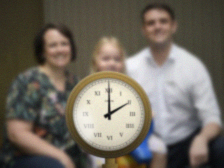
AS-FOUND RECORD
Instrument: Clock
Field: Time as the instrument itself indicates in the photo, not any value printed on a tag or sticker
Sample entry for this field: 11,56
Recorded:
2,00
